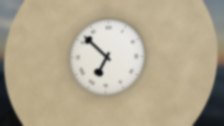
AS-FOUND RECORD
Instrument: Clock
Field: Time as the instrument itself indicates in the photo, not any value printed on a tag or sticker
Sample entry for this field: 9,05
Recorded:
6,52
